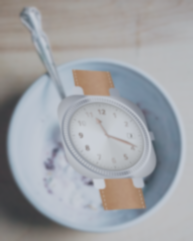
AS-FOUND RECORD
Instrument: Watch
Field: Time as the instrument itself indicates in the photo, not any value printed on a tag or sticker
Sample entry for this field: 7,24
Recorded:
11,19
